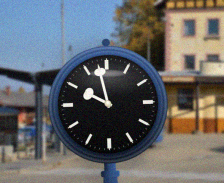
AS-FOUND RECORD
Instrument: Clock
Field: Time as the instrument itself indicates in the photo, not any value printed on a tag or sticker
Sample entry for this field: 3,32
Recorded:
9,58
